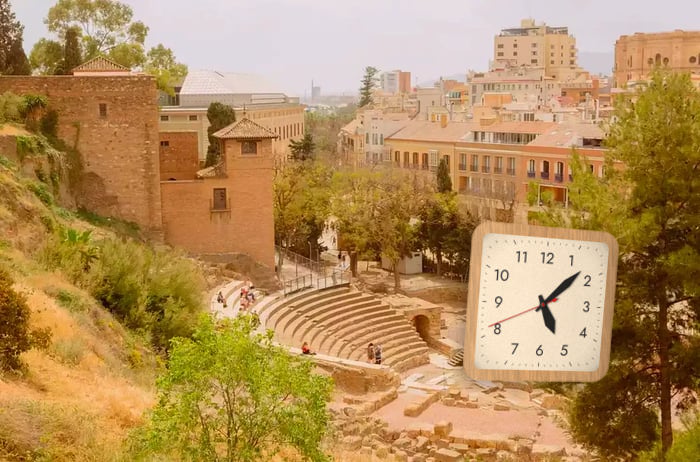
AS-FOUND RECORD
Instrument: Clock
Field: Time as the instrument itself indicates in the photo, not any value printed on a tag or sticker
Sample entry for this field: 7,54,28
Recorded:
5,07,41
